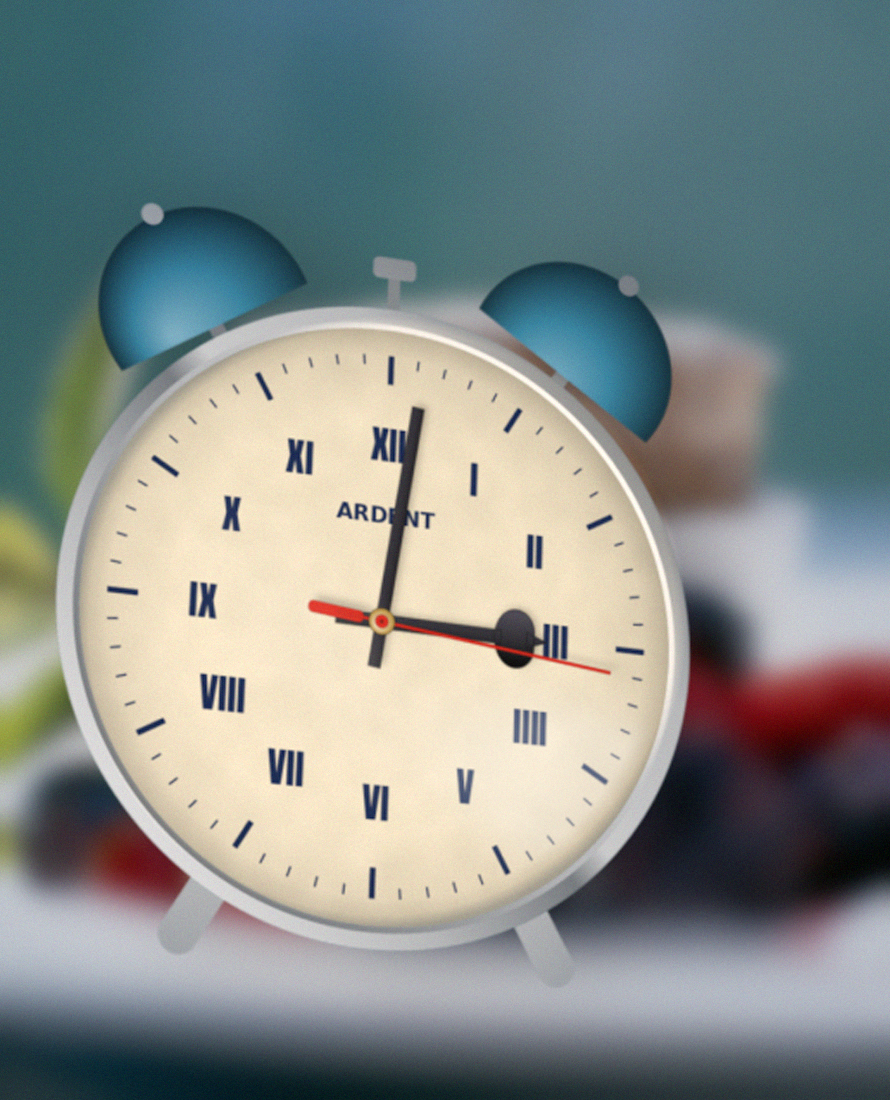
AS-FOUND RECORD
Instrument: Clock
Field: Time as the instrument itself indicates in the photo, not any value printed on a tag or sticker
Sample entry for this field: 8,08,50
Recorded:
3,01,16
